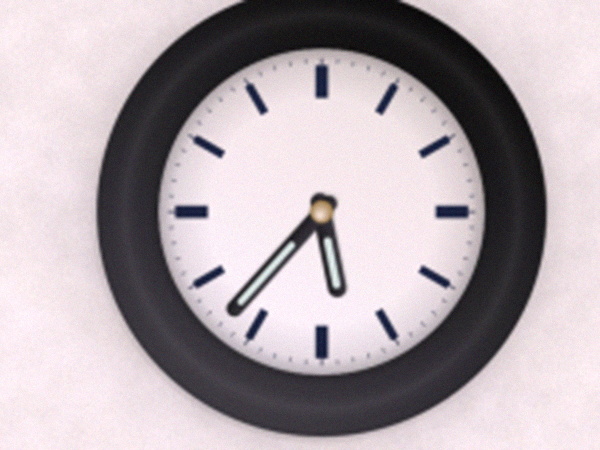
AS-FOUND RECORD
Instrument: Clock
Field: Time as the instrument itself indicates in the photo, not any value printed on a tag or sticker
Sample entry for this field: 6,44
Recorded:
5,37
